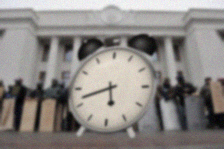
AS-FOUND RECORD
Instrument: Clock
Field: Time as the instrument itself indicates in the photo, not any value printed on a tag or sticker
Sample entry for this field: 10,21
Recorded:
5,42
